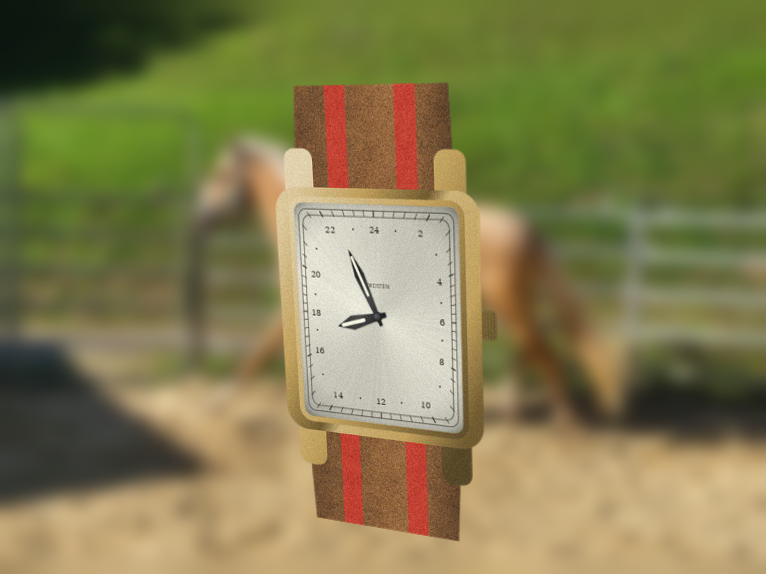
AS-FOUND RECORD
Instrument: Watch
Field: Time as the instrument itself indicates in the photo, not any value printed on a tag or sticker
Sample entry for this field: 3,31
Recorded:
16,56
